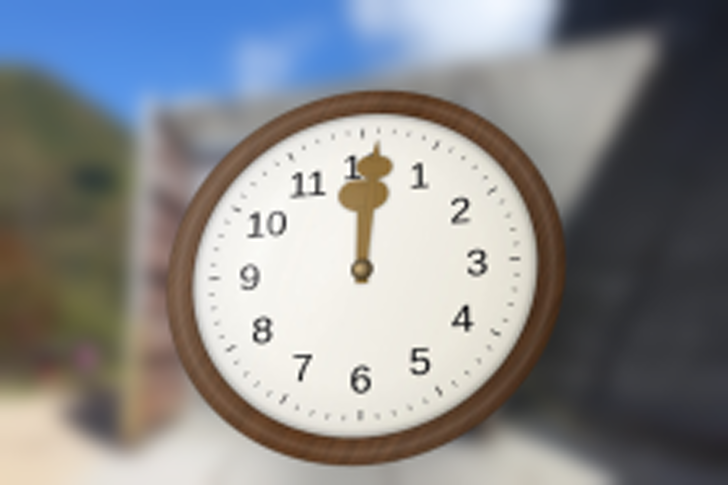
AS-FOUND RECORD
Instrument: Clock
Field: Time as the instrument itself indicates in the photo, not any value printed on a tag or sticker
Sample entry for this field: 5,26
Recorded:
12,01
